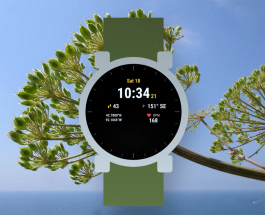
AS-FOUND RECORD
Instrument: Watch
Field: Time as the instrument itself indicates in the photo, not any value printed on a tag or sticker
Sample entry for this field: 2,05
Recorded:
10,34
